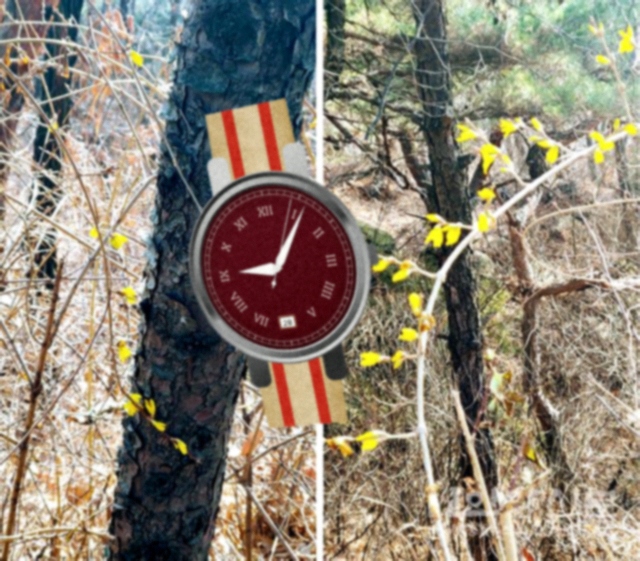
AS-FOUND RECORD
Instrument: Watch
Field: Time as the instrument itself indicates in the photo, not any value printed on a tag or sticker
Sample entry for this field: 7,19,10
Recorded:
9,06,04
